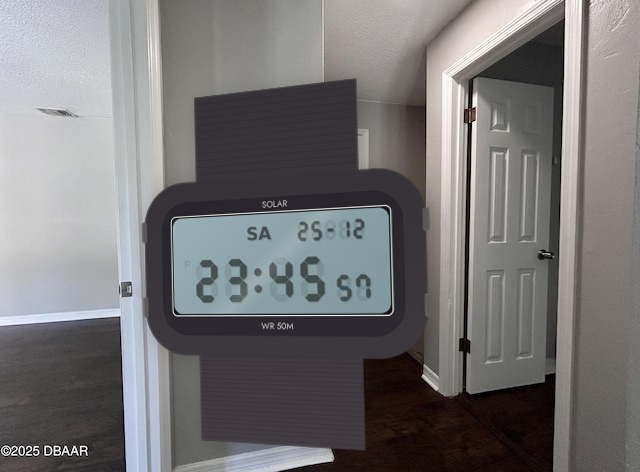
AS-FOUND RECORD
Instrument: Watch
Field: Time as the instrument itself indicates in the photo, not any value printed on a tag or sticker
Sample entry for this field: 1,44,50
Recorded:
23,45,57
